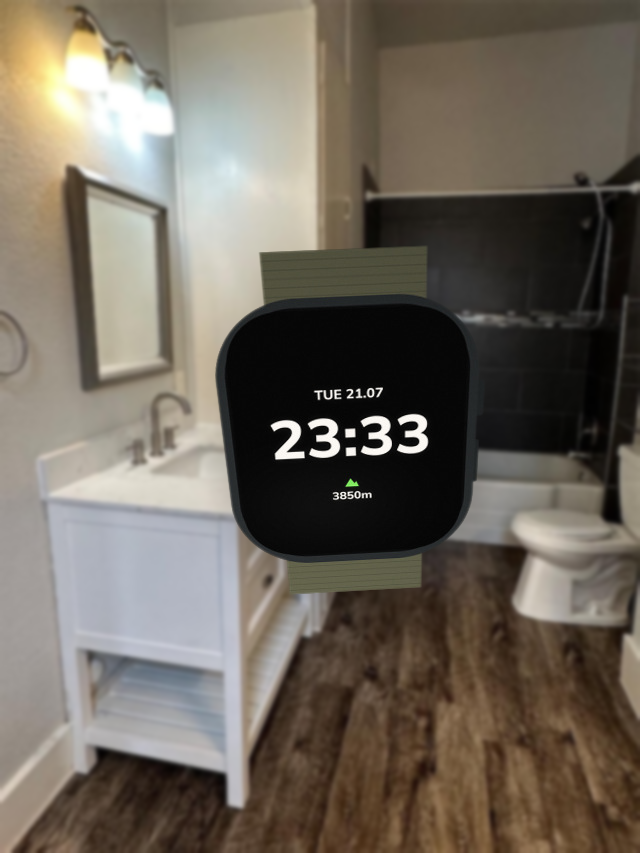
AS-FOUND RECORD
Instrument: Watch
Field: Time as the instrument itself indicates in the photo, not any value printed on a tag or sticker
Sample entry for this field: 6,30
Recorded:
23,33
